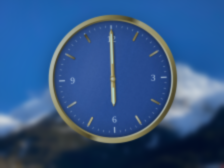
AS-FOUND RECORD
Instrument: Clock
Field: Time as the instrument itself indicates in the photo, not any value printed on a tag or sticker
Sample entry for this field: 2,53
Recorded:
6,00
